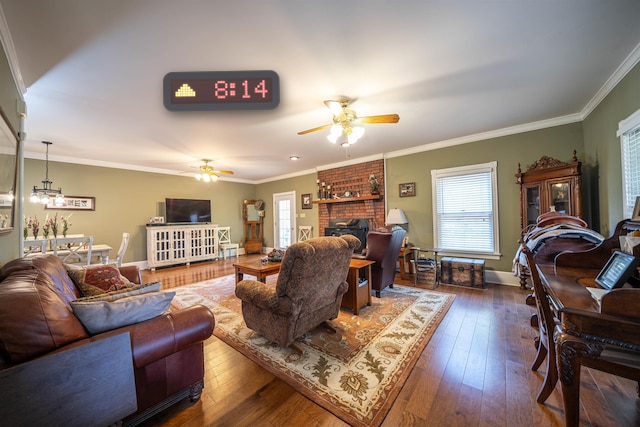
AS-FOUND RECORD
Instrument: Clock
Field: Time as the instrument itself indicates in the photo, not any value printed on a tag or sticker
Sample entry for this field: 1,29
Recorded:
8,14
